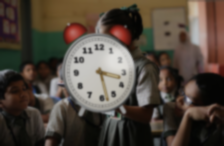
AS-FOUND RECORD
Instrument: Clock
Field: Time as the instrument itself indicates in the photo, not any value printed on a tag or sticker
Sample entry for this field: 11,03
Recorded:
3,28
